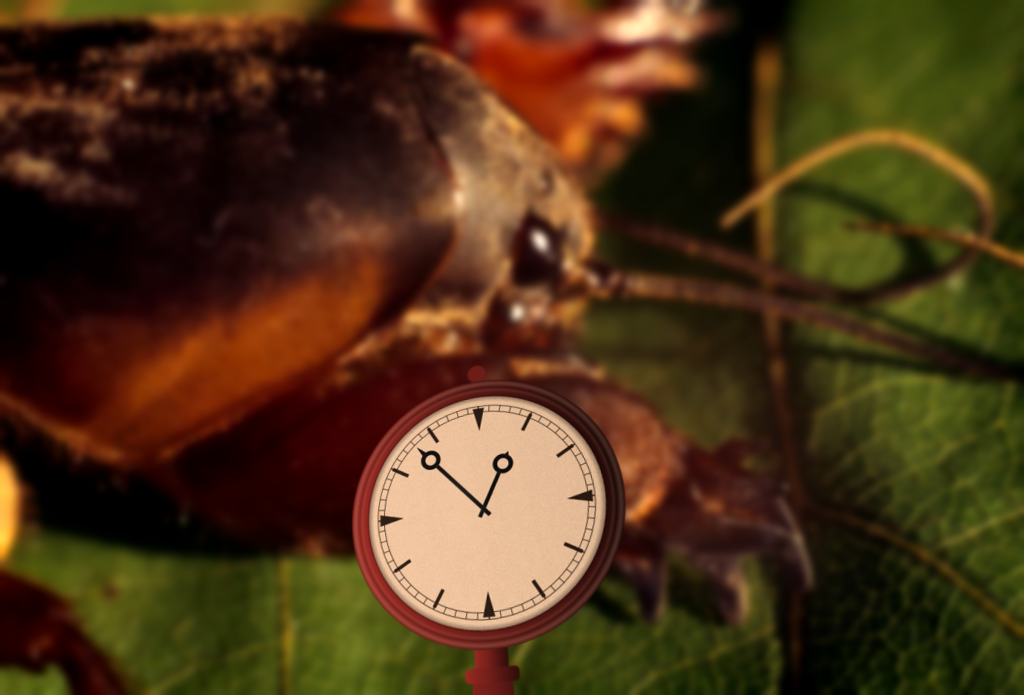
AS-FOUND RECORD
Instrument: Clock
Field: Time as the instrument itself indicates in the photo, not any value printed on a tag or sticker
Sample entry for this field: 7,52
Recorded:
12,53
